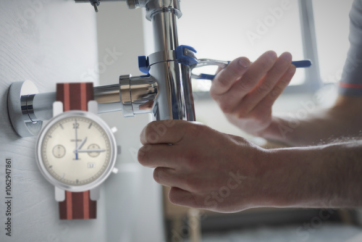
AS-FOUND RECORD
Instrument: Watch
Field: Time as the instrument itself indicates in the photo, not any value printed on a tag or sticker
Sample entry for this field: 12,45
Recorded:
1,15
